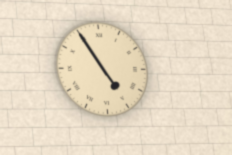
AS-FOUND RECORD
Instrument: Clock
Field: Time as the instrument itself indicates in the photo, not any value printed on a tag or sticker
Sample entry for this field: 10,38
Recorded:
4,55
